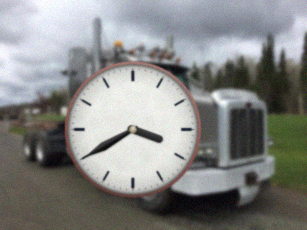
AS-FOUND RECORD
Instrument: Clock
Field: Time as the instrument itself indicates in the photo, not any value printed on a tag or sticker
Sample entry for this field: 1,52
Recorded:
3,40
